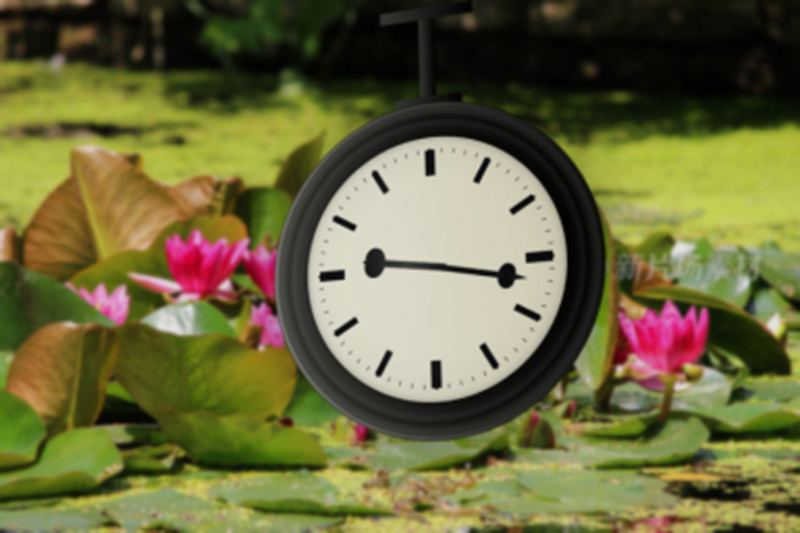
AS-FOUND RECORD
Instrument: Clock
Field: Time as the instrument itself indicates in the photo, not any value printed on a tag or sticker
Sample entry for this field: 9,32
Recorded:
9,17
